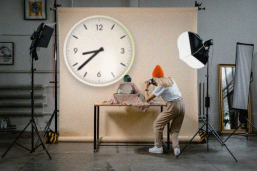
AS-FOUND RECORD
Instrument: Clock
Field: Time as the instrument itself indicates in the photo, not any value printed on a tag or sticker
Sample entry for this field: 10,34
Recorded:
8,38
